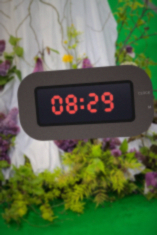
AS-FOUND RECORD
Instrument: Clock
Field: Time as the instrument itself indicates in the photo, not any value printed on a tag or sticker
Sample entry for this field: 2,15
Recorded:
8,29
